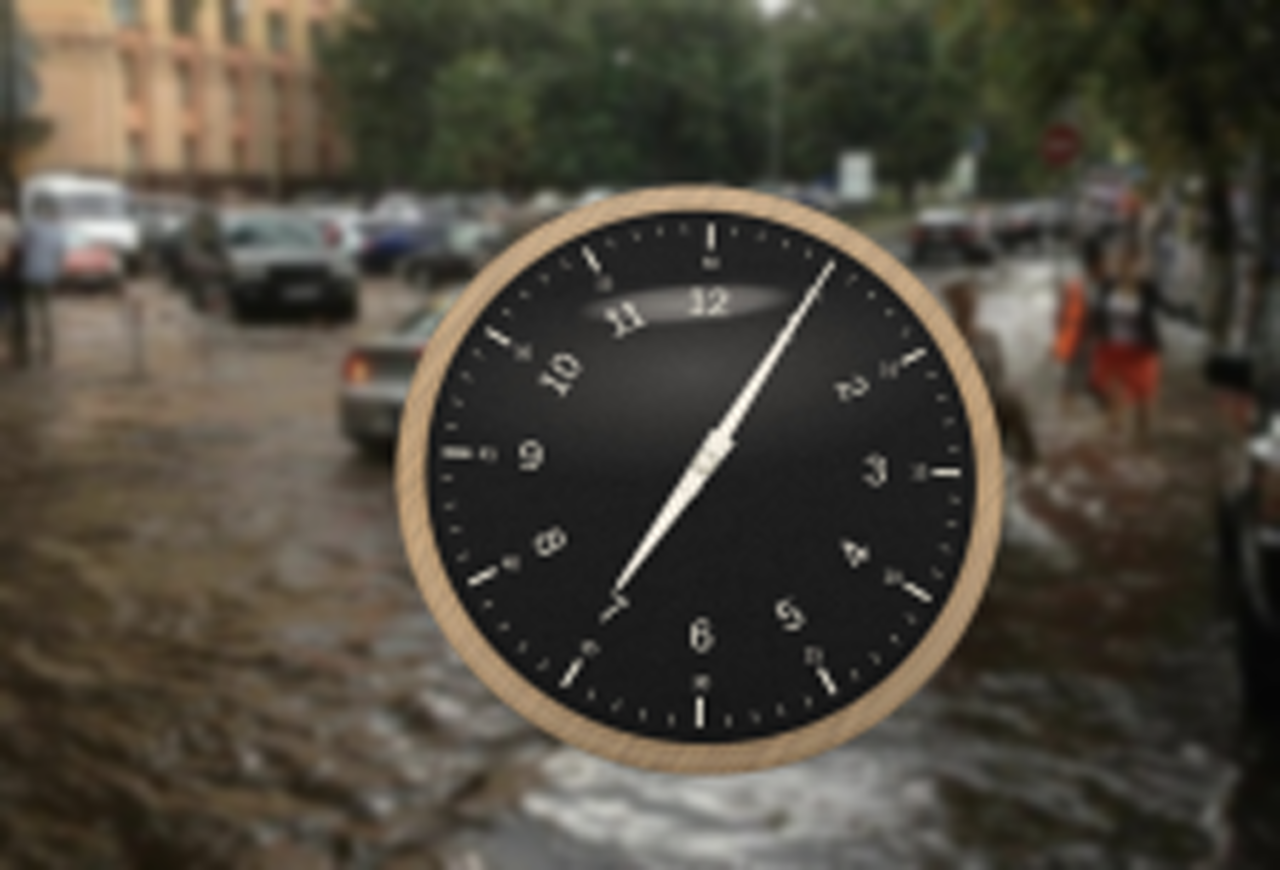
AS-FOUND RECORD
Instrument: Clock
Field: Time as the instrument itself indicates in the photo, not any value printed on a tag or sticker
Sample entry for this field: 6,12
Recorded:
7,05
